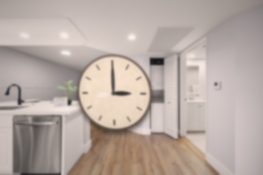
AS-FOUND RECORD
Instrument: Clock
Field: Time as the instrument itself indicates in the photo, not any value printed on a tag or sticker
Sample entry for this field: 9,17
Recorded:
3,00
